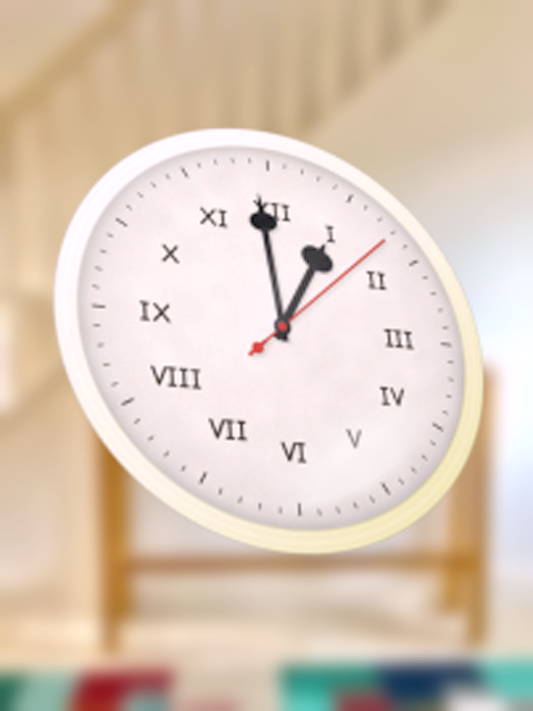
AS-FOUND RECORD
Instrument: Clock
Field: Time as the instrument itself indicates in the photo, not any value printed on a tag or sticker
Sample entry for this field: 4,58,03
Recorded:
12,59,08
